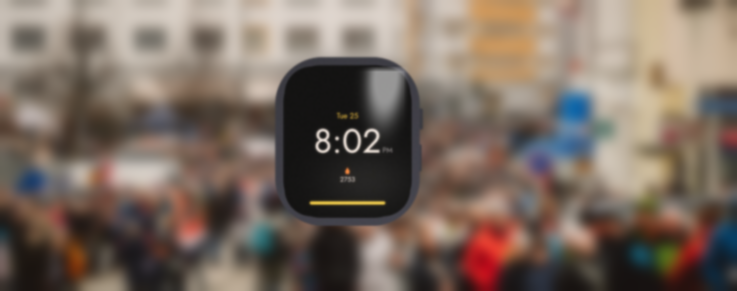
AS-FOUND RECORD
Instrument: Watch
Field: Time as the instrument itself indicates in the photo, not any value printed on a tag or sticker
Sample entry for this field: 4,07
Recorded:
8,02
